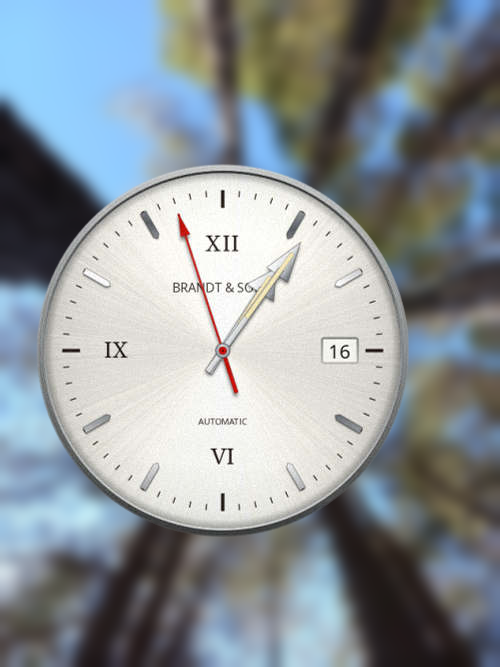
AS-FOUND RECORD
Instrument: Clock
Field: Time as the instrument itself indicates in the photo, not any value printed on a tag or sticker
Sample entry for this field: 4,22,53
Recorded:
1,05,57
